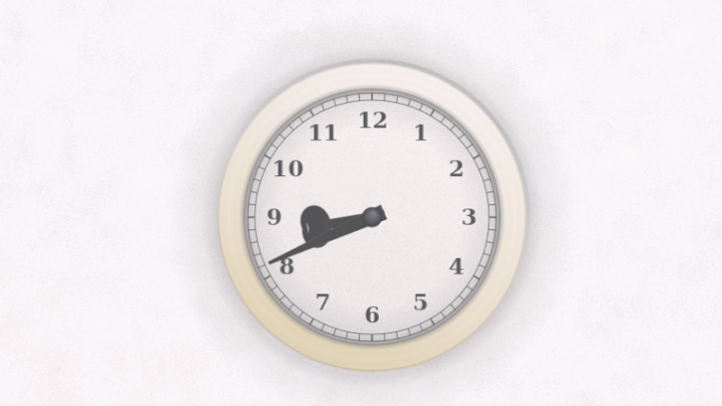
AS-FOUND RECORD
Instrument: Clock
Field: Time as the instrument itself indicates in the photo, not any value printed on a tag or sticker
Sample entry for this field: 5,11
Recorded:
8,41
